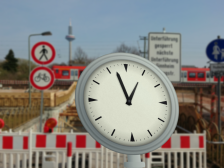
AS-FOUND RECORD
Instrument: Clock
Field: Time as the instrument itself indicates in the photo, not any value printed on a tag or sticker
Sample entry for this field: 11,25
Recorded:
12,57
